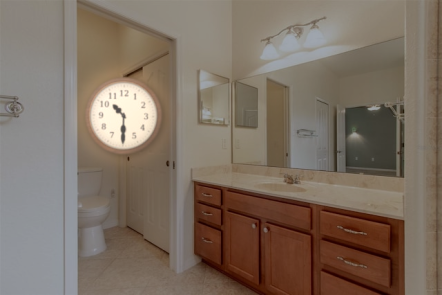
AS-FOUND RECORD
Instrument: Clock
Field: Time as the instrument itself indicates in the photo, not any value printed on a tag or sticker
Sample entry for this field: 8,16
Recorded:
10,30
